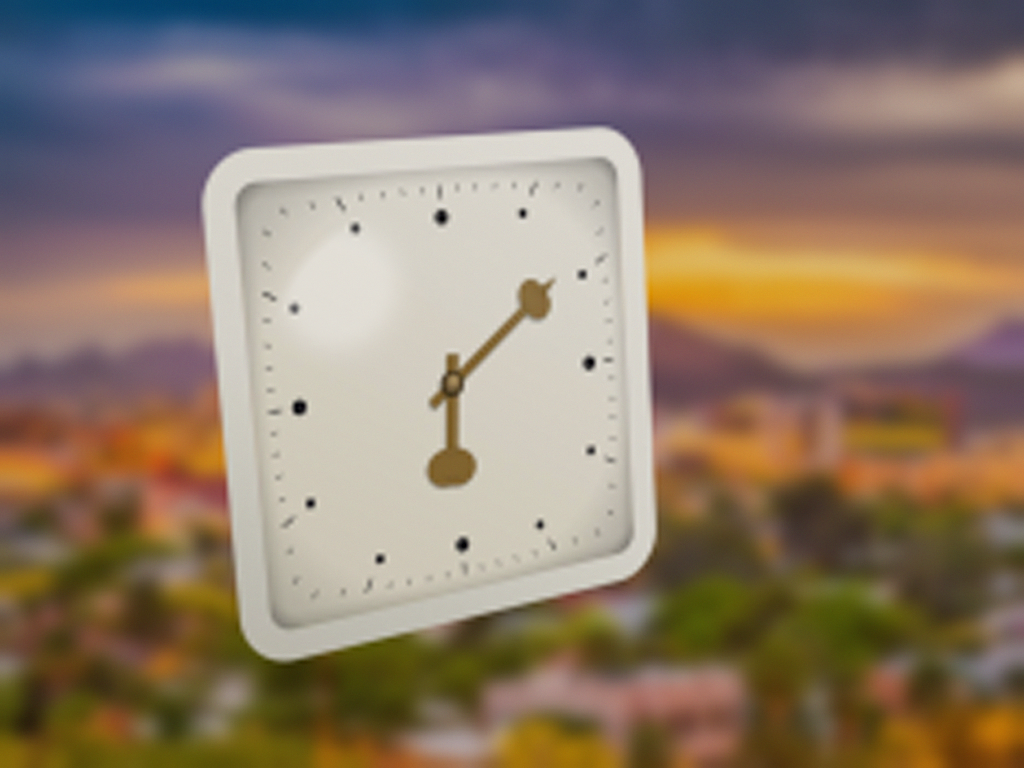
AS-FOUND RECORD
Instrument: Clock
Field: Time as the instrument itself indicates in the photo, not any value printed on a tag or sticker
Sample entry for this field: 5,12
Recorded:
6,09
